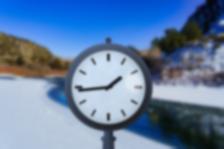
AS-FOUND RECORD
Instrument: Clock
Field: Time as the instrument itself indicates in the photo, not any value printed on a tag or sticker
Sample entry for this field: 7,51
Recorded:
1,44
